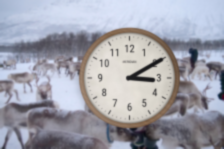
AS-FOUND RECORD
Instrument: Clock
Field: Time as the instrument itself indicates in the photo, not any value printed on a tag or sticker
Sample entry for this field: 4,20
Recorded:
3,10
